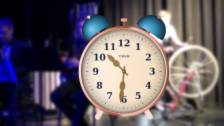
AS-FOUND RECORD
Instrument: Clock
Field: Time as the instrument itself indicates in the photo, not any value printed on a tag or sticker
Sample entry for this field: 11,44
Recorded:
10,31
